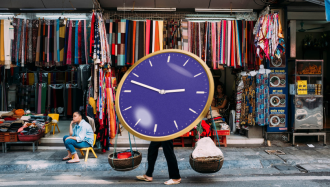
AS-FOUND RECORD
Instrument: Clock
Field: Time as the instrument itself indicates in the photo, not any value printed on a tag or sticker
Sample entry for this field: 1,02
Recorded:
2,48
